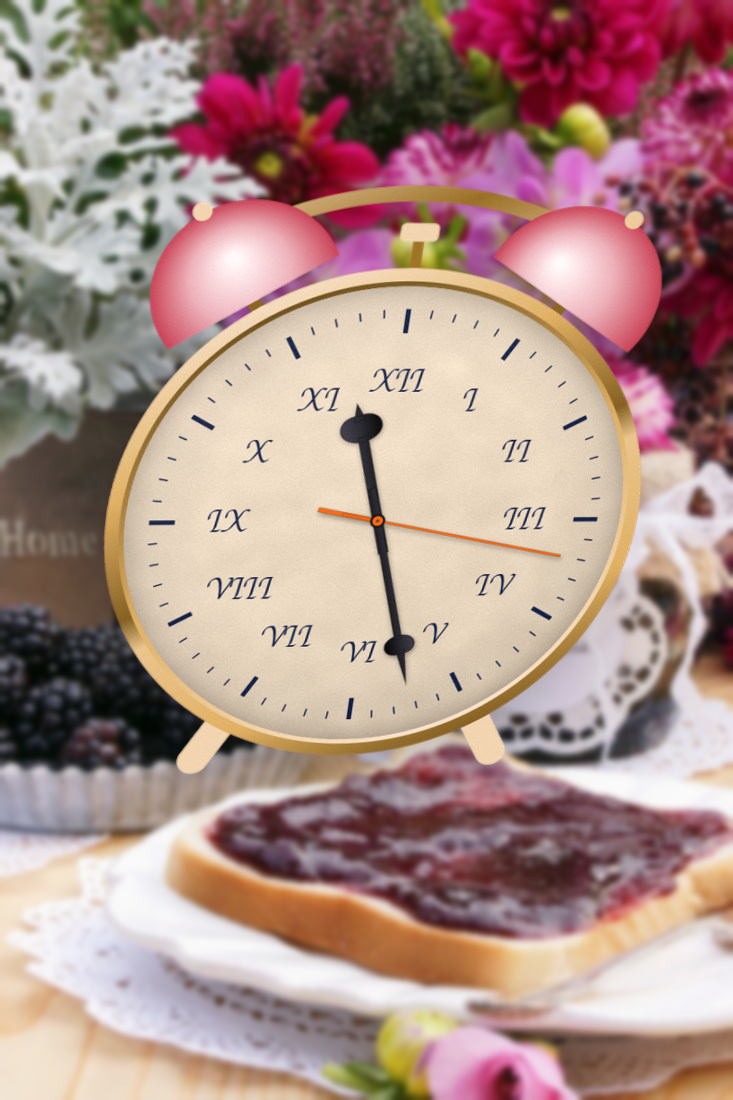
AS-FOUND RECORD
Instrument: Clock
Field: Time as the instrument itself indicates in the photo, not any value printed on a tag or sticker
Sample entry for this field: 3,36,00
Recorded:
11,27,17
